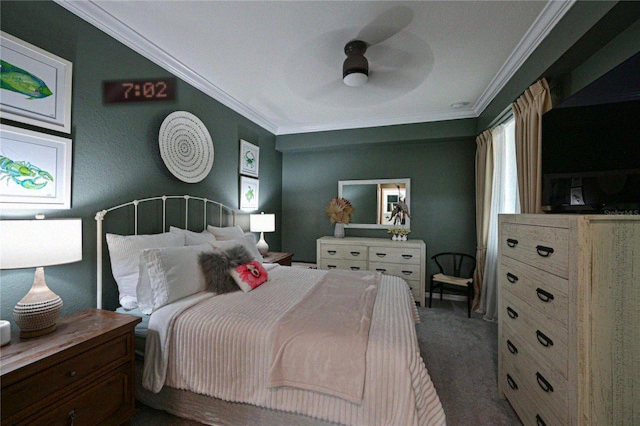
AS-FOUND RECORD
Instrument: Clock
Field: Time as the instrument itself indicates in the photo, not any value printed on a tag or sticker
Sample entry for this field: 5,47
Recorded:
7,02
